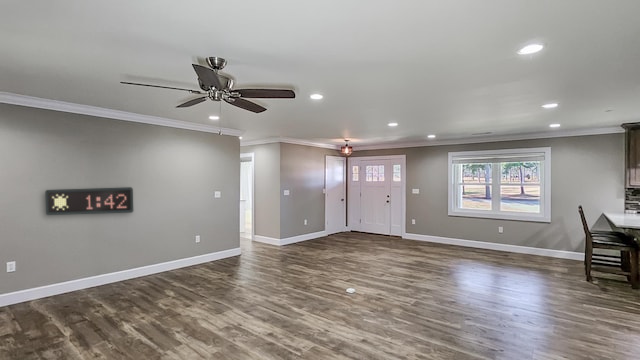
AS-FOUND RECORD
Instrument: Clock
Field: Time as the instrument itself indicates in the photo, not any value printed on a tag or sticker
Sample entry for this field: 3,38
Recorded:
1,42
